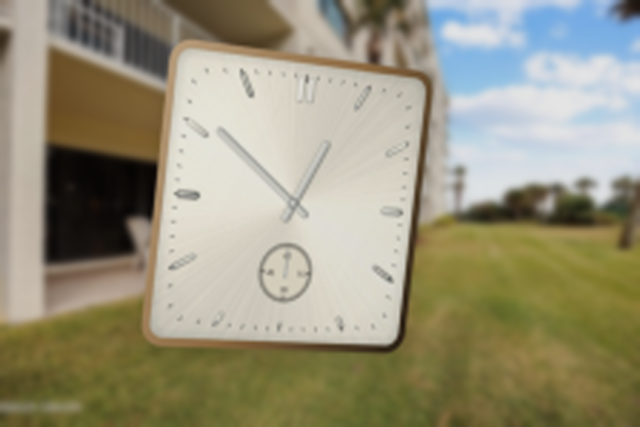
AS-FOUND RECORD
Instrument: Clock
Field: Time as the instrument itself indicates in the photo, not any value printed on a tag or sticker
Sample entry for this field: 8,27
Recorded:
12,51
